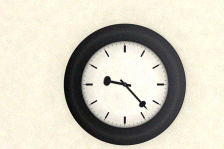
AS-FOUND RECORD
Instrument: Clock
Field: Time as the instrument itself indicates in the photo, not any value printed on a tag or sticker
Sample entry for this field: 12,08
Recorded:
9,23
